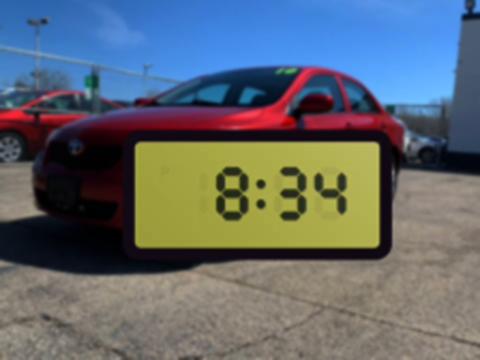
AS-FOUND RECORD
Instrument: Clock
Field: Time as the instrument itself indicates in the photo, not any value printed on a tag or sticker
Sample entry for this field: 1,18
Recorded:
8,34
